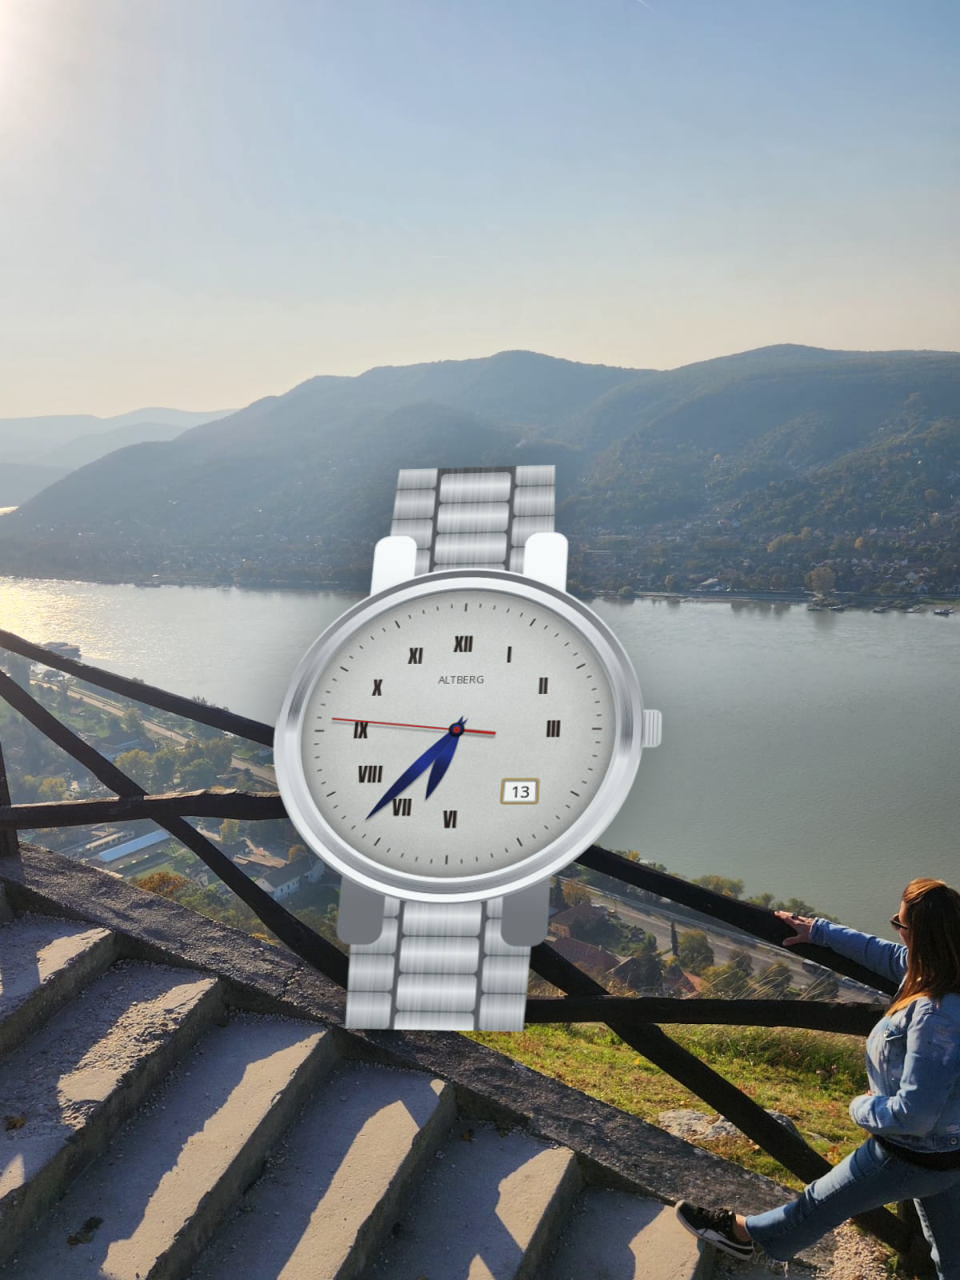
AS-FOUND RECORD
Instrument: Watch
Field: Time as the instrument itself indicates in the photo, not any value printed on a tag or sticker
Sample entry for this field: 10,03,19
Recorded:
6,36,46
